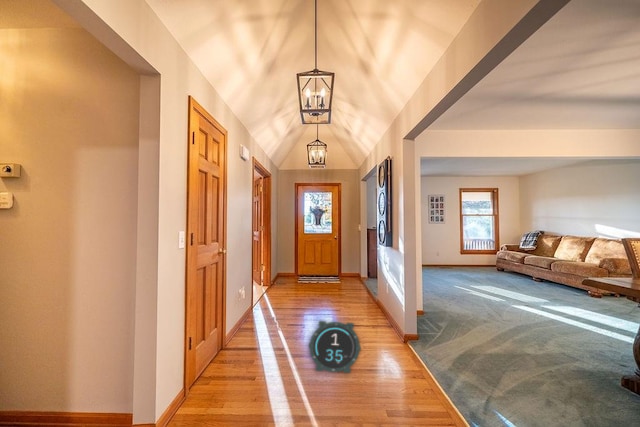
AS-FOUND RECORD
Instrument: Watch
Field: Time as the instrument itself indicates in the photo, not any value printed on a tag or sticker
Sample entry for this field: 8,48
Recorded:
1,35
